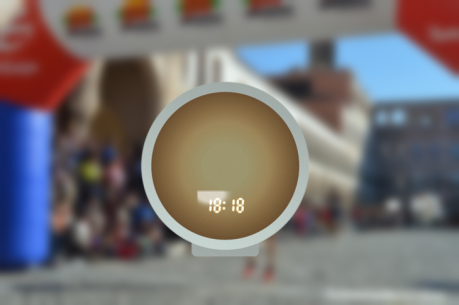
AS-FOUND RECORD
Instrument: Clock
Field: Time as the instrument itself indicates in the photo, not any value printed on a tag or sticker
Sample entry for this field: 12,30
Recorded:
18,18
